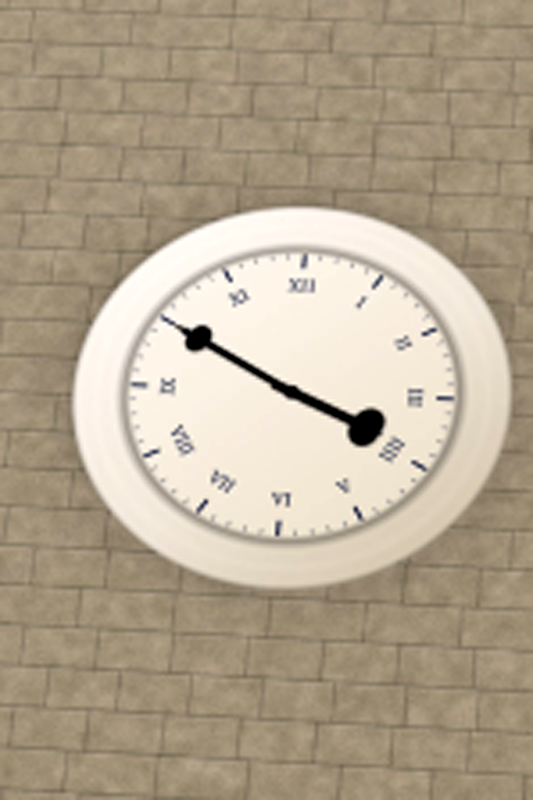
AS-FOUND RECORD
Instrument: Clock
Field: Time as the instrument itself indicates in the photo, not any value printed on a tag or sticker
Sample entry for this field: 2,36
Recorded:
3,50
